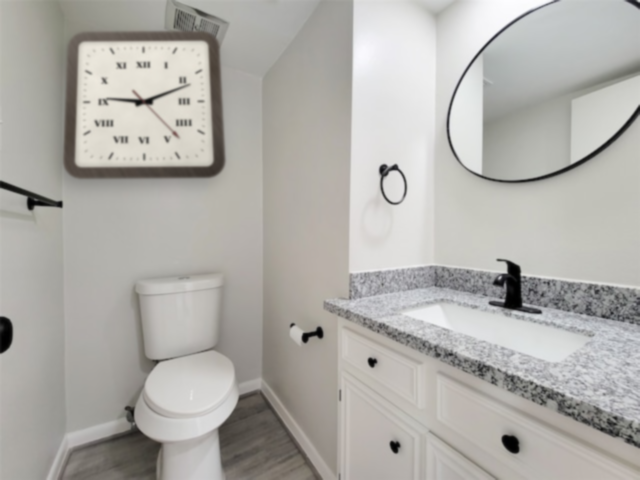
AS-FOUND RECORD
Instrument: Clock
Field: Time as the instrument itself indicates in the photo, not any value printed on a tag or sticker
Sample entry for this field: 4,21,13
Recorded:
9,11,23
